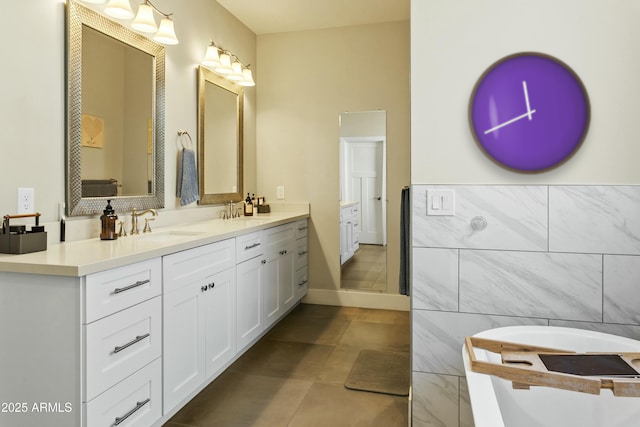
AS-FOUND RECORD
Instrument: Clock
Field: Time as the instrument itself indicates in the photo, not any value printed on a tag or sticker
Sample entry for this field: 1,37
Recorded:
11,41
